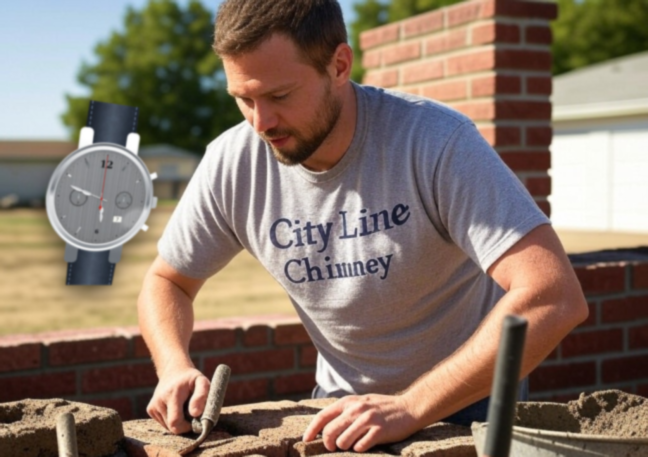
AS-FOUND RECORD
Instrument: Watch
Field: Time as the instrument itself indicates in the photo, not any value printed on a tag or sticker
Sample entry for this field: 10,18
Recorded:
5,48
